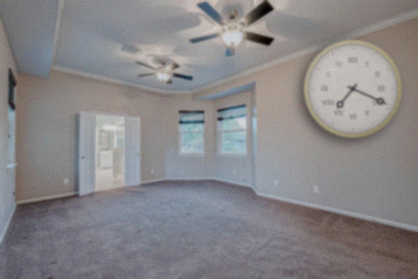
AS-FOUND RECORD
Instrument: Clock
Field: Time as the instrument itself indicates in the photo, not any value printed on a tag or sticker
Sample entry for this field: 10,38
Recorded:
7,19
